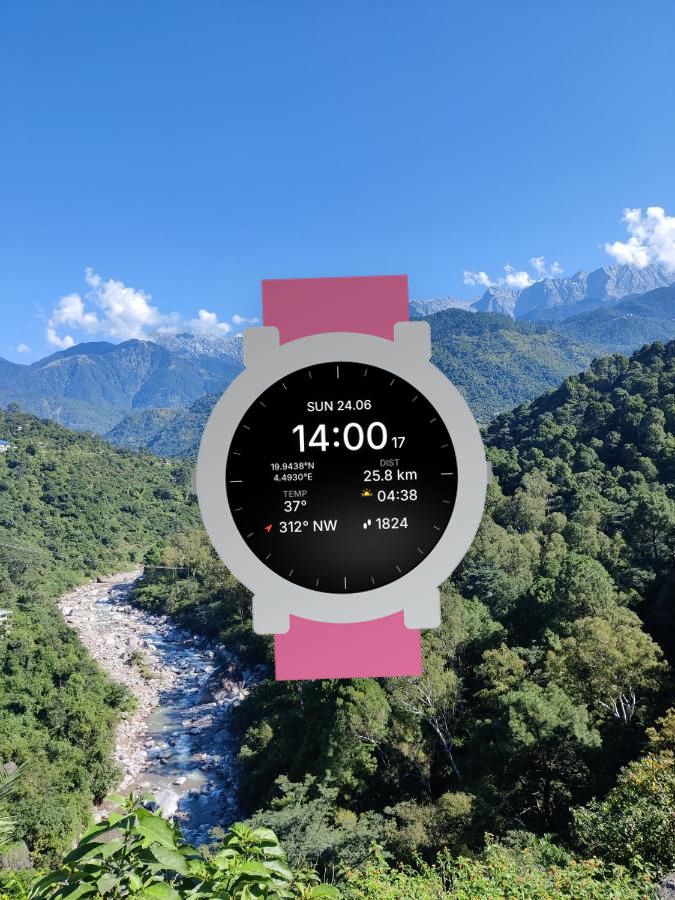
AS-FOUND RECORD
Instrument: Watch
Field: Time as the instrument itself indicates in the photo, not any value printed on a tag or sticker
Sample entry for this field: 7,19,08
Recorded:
14,00,17
